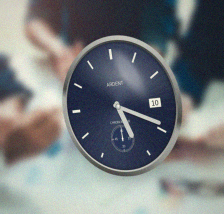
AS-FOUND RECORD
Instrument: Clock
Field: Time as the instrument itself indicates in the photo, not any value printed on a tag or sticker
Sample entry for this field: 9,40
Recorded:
5,19
